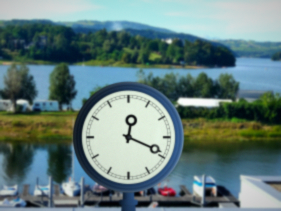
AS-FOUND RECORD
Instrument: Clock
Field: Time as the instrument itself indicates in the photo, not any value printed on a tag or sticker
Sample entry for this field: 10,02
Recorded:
12,19
